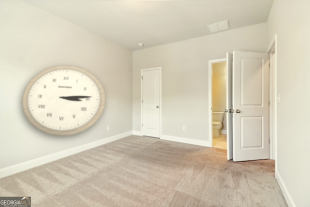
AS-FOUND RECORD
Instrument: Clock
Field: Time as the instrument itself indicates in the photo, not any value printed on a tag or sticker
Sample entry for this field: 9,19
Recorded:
3,14
